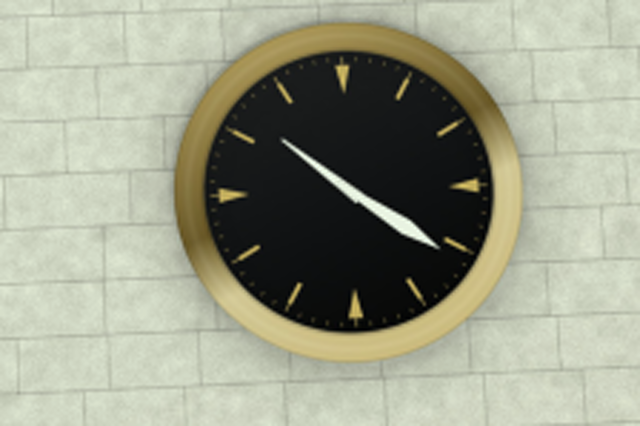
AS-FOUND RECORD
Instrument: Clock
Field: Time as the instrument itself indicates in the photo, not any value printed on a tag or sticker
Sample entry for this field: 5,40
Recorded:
10,21
